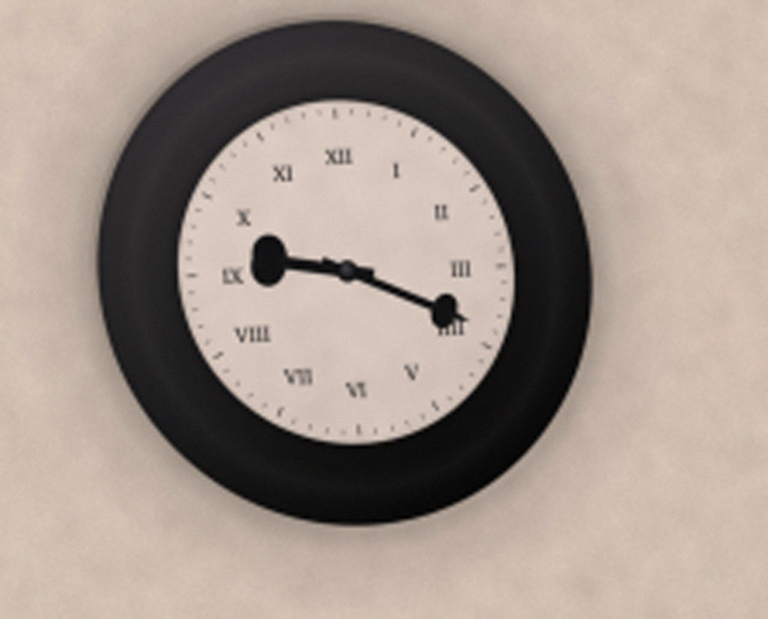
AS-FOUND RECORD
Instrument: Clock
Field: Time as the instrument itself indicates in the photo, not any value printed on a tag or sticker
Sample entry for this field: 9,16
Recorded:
9,19
